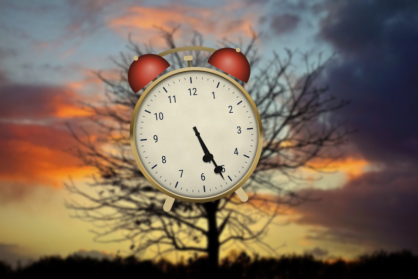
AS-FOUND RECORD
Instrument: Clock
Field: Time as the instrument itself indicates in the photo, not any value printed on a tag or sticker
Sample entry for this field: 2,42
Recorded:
5,26
